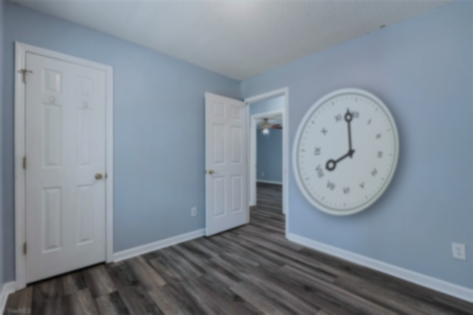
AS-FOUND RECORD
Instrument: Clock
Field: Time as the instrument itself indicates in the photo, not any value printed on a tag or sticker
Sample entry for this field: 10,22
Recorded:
7,58
